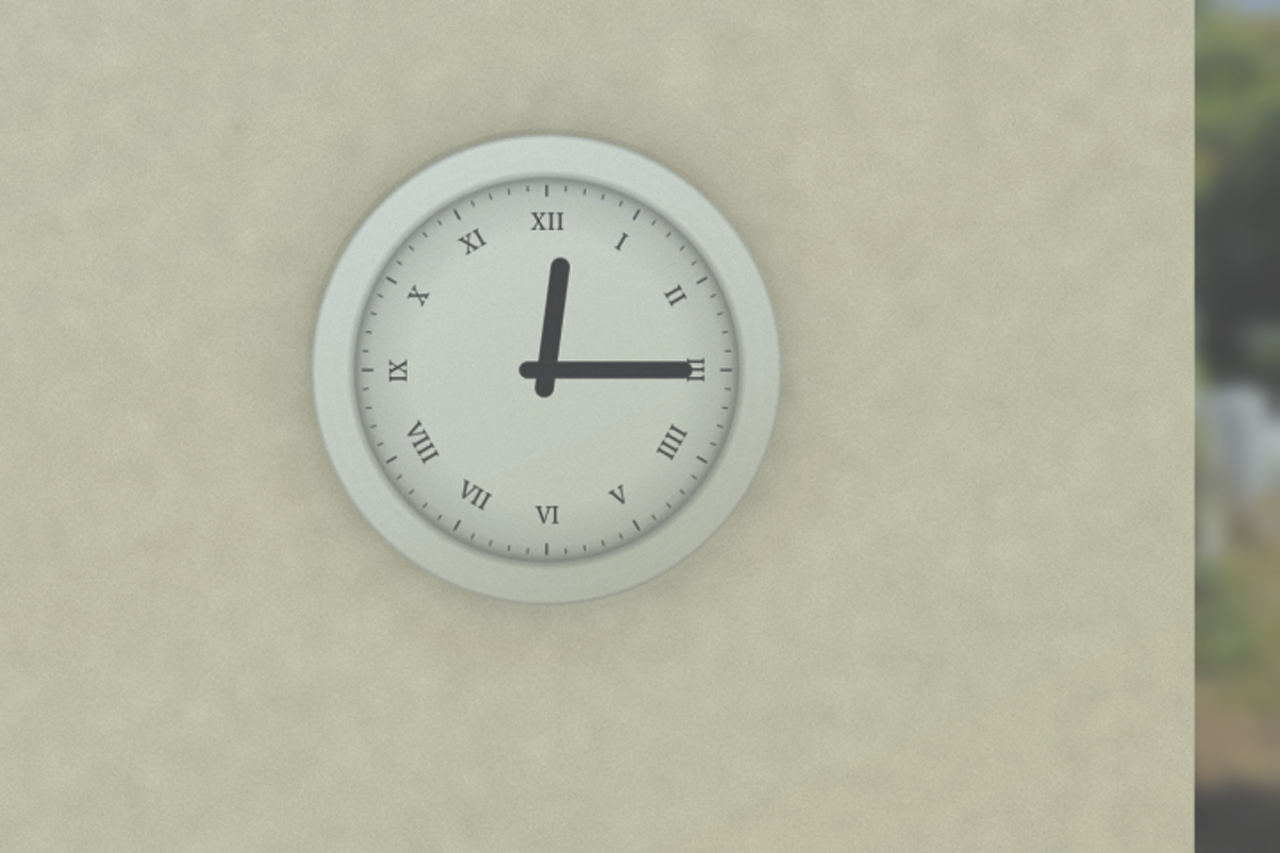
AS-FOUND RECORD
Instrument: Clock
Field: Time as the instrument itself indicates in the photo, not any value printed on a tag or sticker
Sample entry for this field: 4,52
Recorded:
12,15
